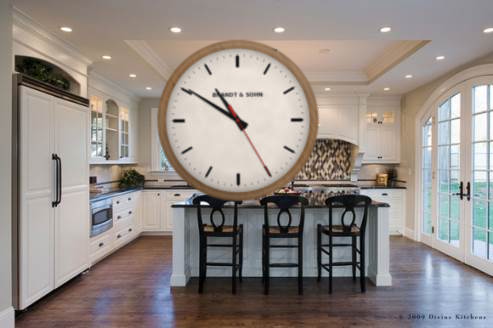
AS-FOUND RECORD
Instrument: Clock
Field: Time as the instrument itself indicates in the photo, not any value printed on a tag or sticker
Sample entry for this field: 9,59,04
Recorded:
10,50,25
